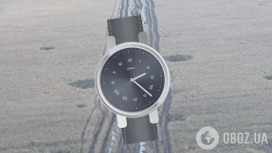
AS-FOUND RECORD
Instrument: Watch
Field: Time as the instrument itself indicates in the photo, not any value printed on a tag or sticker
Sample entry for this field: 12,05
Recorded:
2,23
